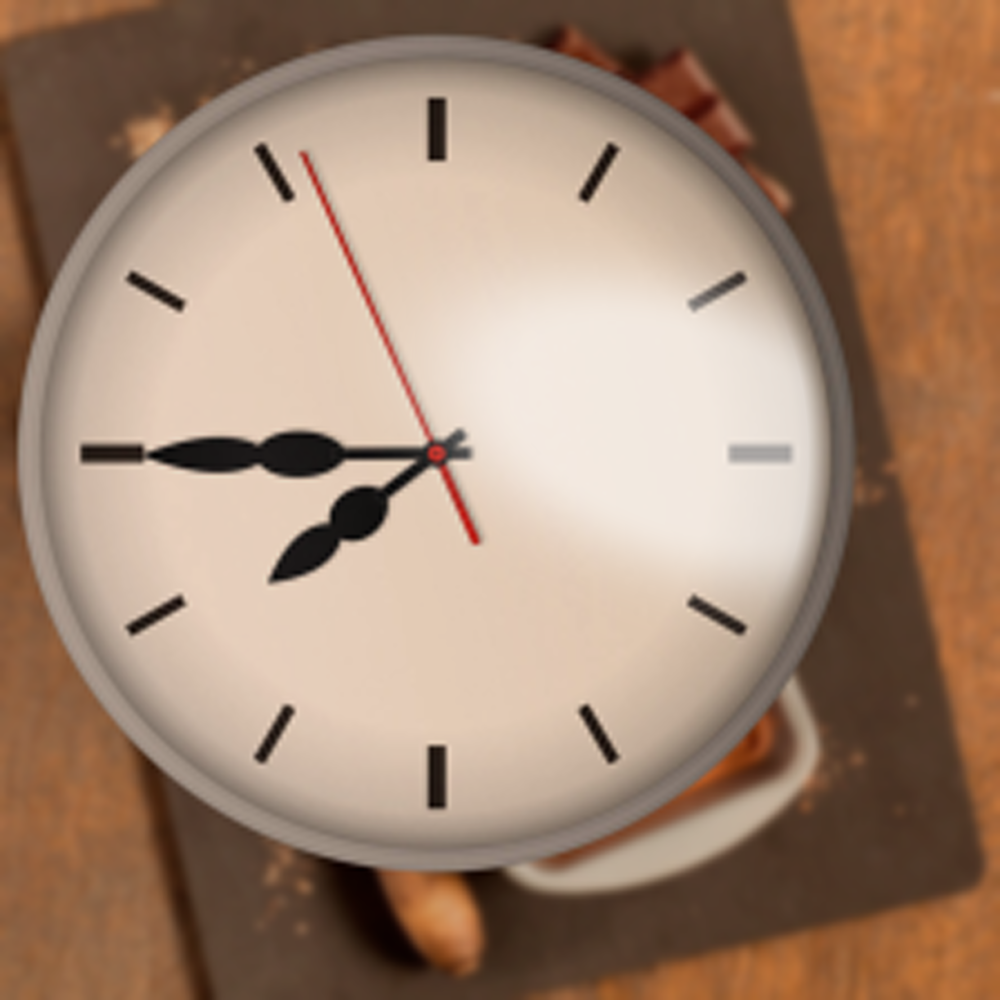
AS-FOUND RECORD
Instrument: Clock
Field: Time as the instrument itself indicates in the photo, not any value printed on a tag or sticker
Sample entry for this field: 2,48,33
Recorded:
7,44,56
